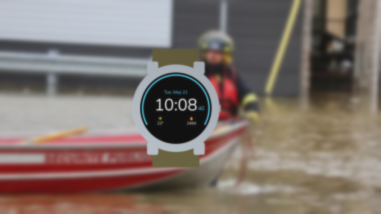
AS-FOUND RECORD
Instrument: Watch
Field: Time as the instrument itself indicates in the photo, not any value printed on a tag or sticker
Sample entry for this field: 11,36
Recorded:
10,08
